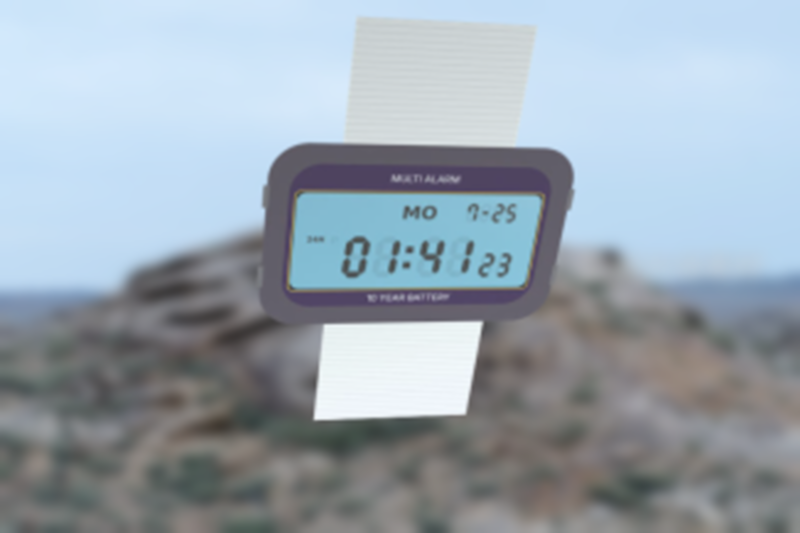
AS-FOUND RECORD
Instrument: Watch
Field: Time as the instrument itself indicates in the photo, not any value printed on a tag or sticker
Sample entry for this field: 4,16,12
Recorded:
1,41,23
